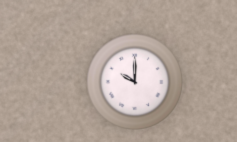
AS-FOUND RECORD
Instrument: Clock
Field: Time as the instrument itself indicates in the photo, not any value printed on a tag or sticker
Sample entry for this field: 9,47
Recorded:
10,00
